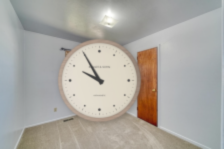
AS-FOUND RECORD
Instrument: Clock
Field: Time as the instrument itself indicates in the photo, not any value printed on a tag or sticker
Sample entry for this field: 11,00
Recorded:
9,55
